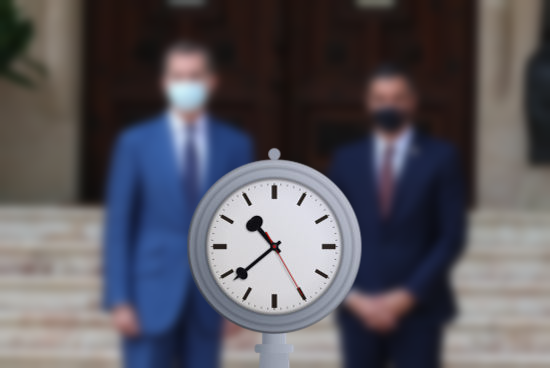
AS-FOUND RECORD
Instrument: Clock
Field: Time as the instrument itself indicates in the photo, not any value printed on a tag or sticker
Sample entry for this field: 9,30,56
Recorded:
10,38,25
